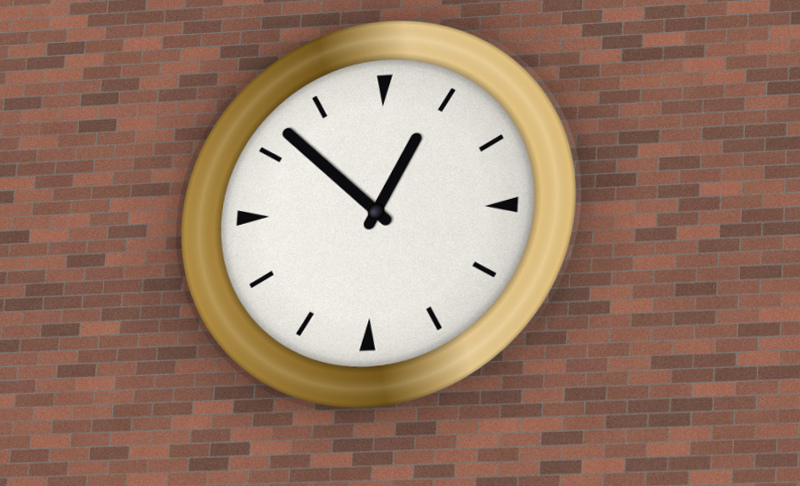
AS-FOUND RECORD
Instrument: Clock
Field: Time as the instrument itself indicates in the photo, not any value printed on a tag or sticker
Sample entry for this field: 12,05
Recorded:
12,52
